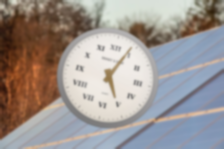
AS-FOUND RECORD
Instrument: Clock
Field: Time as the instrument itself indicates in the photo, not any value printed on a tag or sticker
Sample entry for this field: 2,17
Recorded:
5,04
